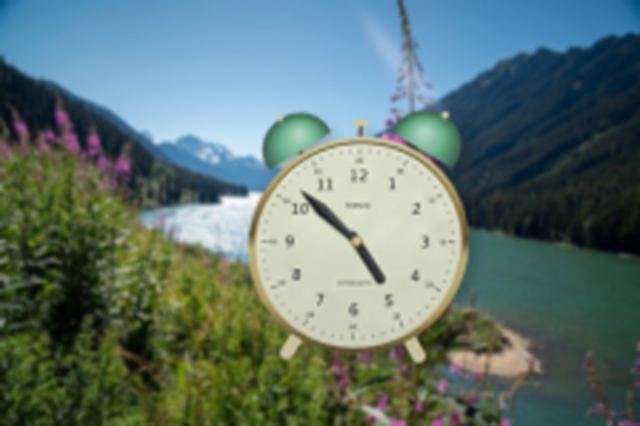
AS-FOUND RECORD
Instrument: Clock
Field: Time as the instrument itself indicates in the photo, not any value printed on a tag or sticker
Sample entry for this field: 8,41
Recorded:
4,52
